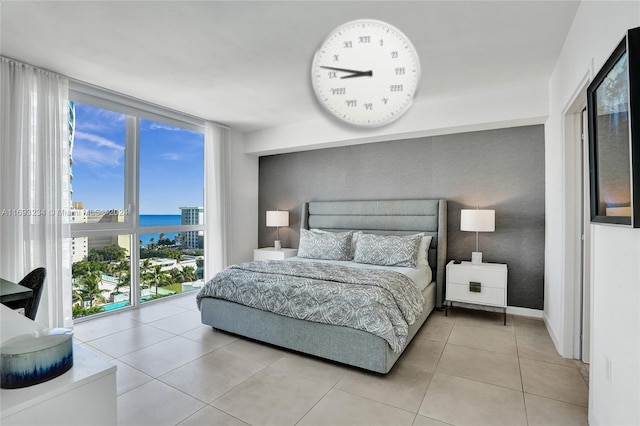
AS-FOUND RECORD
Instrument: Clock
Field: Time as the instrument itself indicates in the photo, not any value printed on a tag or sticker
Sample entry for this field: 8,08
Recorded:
8,47
